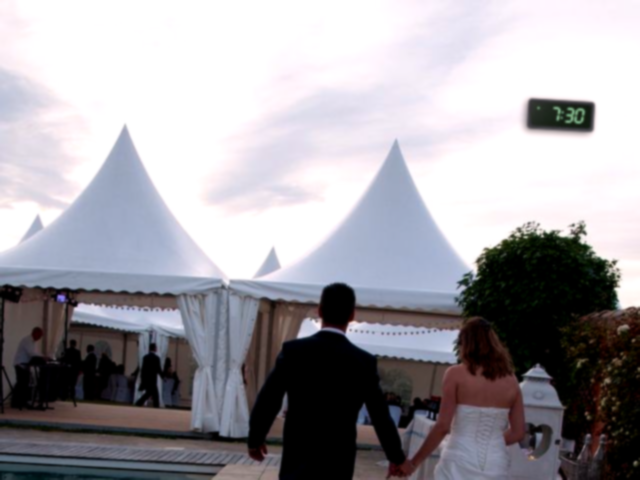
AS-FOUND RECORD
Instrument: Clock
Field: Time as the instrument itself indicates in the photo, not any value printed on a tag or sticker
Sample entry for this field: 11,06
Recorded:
7,30
